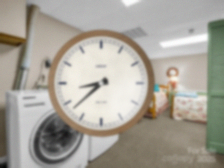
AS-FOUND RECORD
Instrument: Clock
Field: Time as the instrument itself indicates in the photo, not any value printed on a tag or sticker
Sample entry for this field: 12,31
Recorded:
8,38
